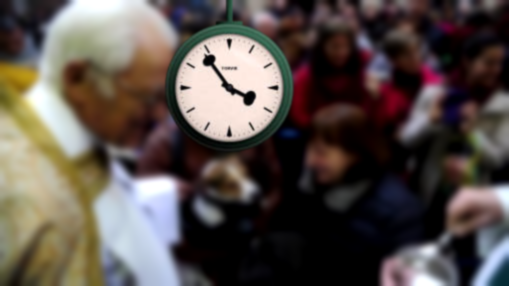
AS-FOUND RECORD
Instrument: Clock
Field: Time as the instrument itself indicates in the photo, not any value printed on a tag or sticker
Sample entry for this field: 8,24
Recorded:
3,54
